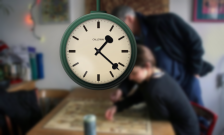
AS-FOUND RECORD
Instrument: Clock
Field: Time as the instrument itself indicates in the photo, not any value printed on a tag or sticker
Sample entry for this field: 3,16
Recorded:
1,22
